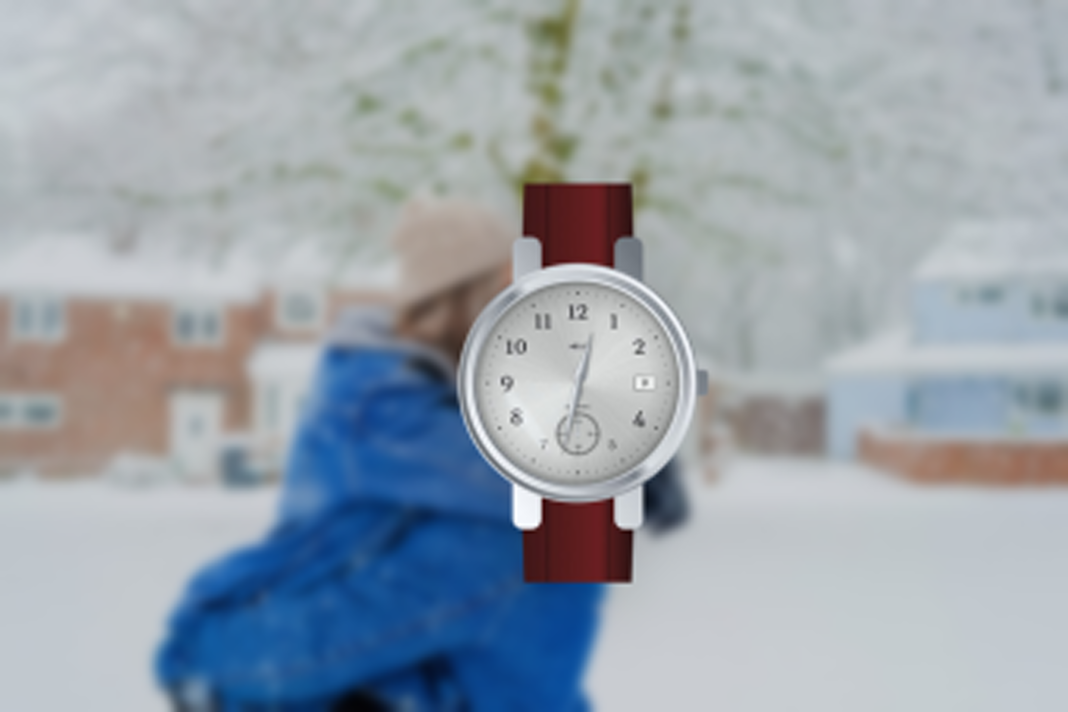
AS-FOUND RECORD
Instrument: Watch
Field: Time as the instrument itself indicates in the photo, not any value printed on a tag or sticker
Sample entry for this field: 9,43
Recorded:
12,32
